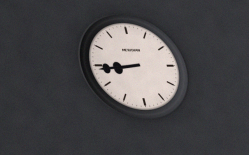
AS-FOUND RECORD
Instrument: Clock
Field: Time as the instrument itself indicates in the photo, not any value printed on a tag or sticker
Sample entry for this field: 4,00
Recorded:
8,44
